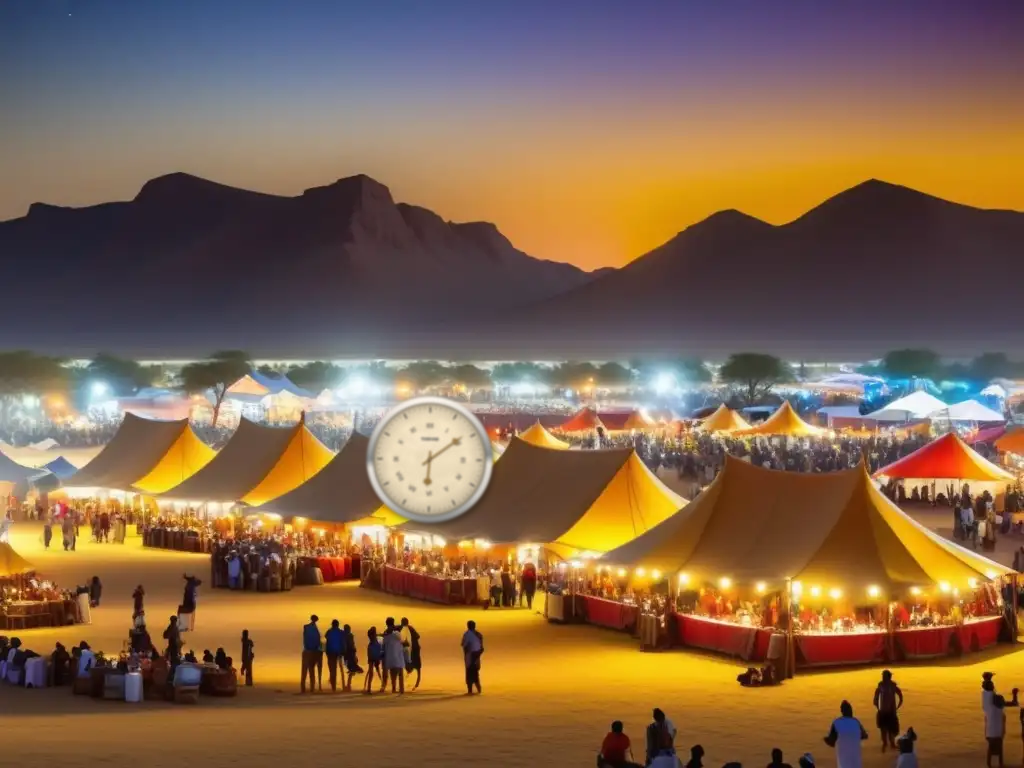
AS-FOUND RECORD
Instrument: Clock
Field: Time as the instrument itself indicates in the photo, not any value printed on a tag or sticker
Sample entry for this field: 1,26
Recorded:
6,09
